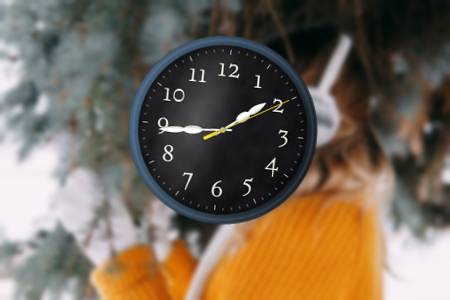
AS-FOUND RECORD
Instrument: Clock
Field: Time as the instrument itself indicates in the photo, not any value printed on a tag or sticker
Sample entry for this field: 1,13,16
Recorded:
1,44,10
